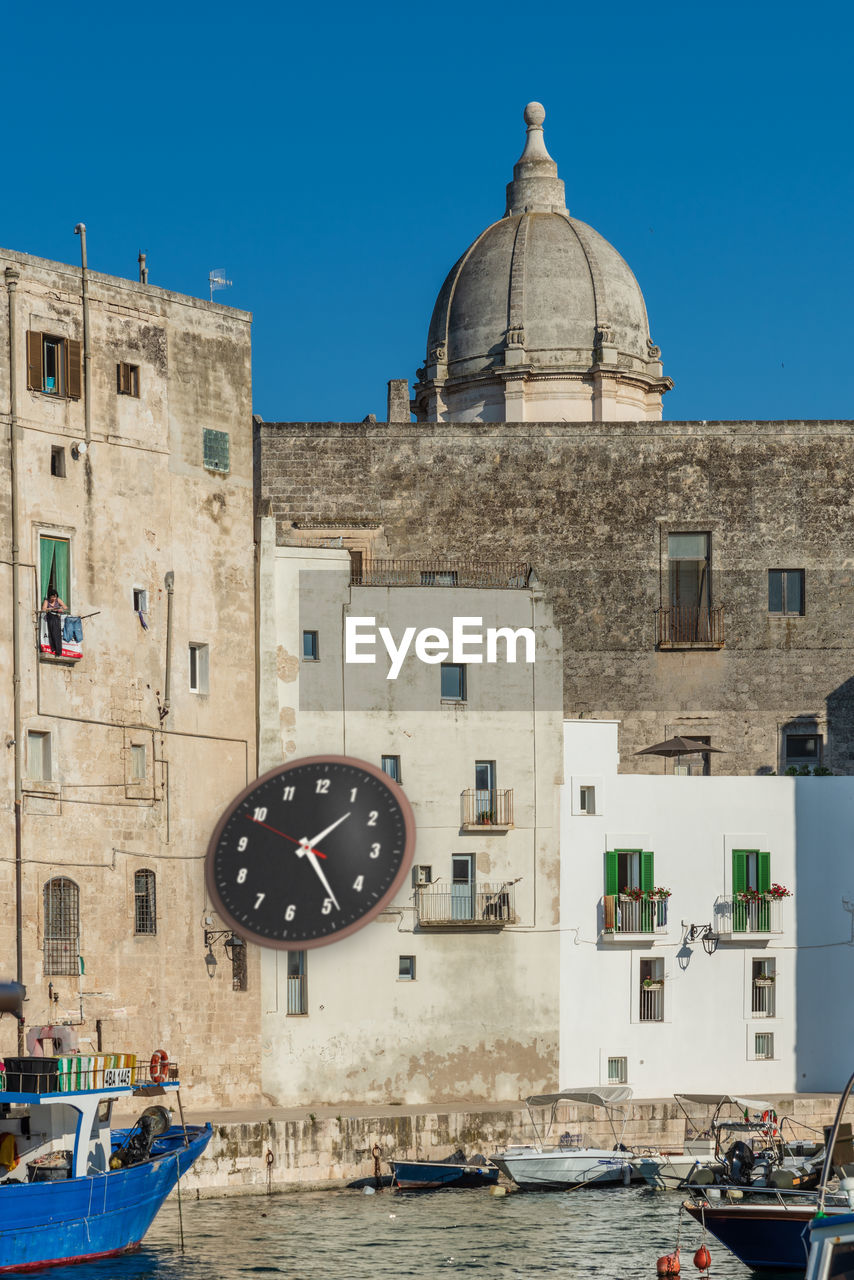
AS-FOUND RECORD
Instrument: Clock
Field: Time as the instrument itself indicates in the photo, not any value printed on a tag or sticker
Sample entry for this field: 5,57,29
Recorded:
1,23,49
